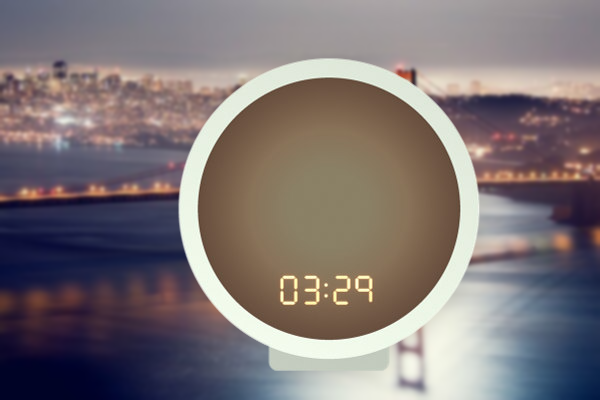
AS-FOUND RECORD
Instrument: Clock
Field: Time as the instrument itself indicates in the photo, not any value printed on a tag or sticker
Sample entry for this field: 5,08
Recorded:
3,29
